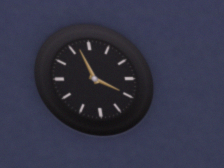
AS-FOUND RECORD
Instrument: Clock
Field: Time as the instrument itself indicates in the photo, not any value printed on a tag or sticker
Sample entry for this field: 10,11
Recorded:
3,57
